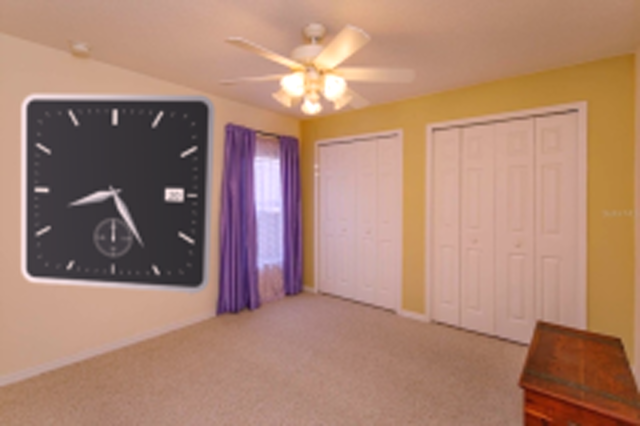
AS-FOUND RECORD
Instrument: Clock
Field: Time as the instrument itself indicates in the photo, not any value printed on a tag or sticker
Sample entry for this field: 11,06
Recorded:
8,25
